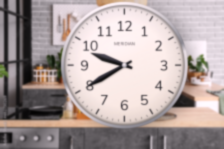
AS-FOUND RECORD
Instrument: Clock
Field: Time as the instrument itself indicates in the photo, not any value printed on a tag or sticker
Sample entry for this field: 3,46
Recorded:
9,40
